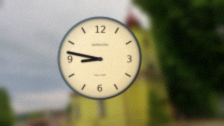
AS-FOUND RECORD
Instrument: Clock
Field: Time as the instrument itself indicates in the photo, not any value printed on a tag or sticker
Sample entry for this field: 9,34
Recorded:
8,47
